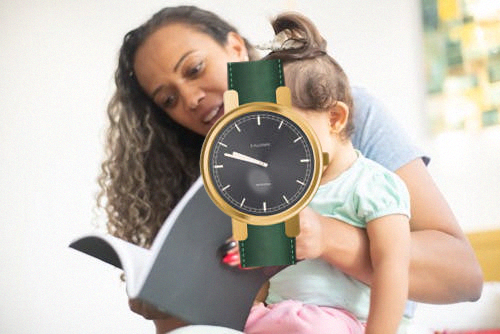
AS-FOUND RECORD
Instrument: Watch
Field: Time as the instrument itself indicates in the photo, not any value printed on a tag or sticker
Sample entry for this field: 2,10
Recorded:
9,48
